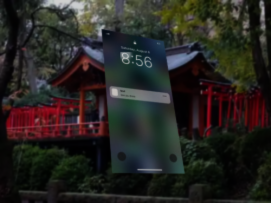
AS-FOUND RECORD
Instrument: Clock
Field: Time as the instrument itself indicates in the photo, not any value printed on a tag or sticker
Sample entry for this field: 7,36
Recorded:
8,56
